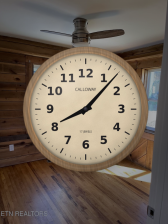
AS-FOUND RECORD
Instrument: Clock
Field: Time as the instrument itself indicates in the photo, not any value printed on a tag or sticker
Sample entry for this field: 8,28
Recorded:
8,07
